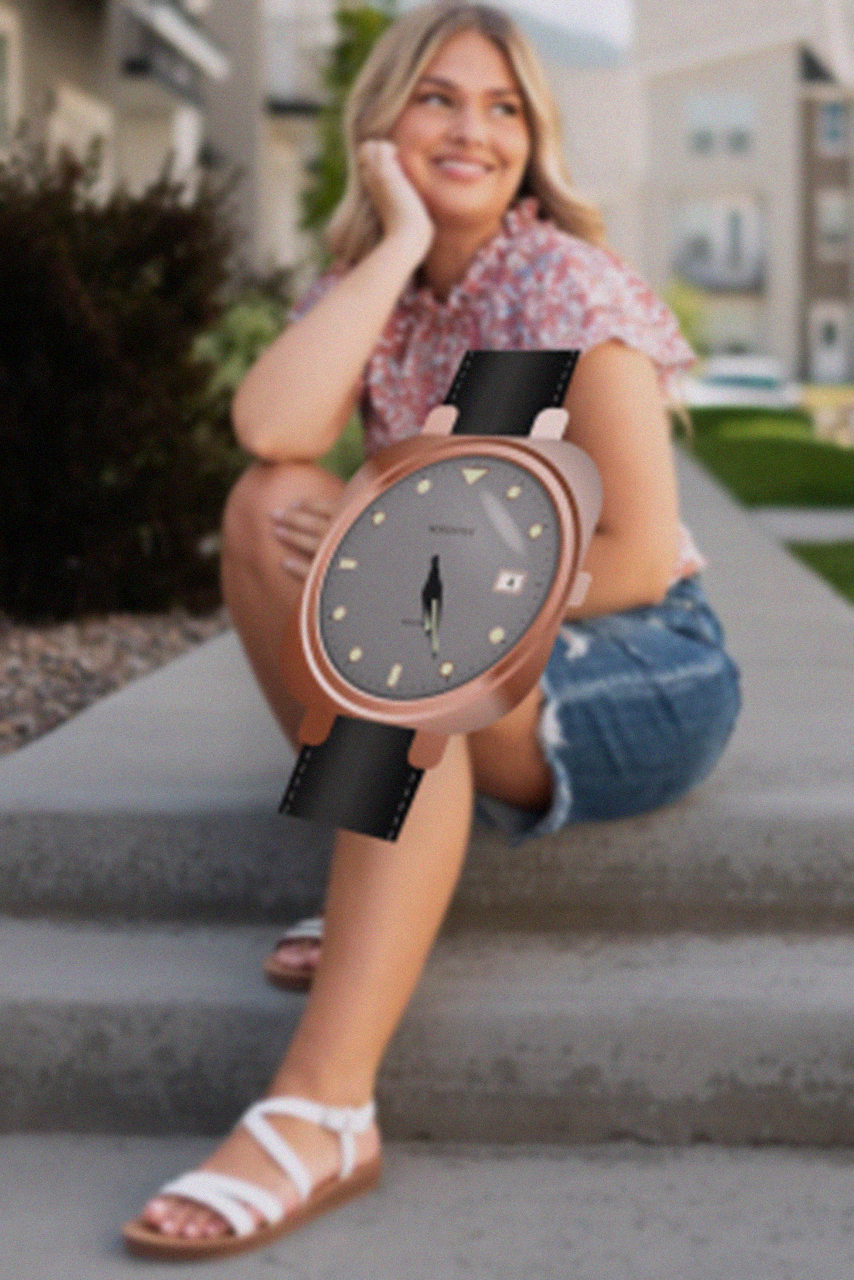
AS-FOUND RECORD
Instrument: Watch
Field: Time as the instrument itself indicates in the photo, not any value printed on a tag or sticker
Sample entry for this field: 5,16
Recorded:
5,26
